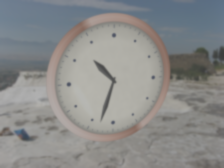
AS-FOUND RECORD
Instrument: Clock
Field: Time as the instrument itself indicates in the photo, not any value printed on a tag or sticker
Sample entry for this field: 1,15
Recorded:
10,33
